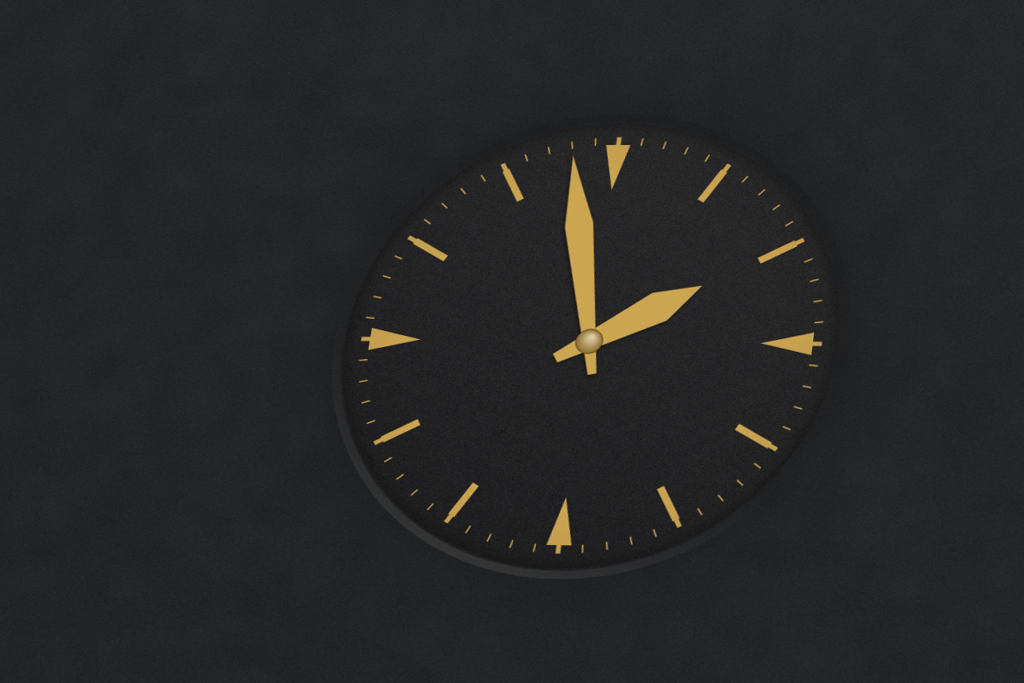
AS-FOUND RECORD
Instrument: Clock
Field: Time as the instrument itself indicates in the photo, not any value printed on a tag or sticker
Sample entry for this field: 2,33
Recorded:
1,58
